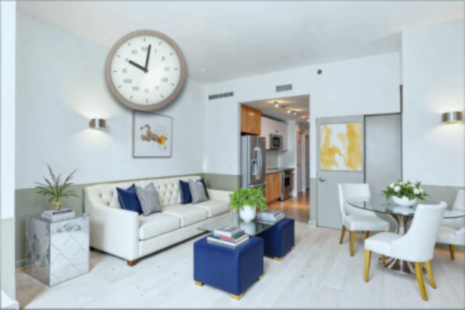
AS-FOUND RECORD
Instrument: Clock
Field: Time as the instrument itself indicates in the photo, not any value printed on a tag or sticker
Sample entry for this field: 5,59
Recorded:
10,02
